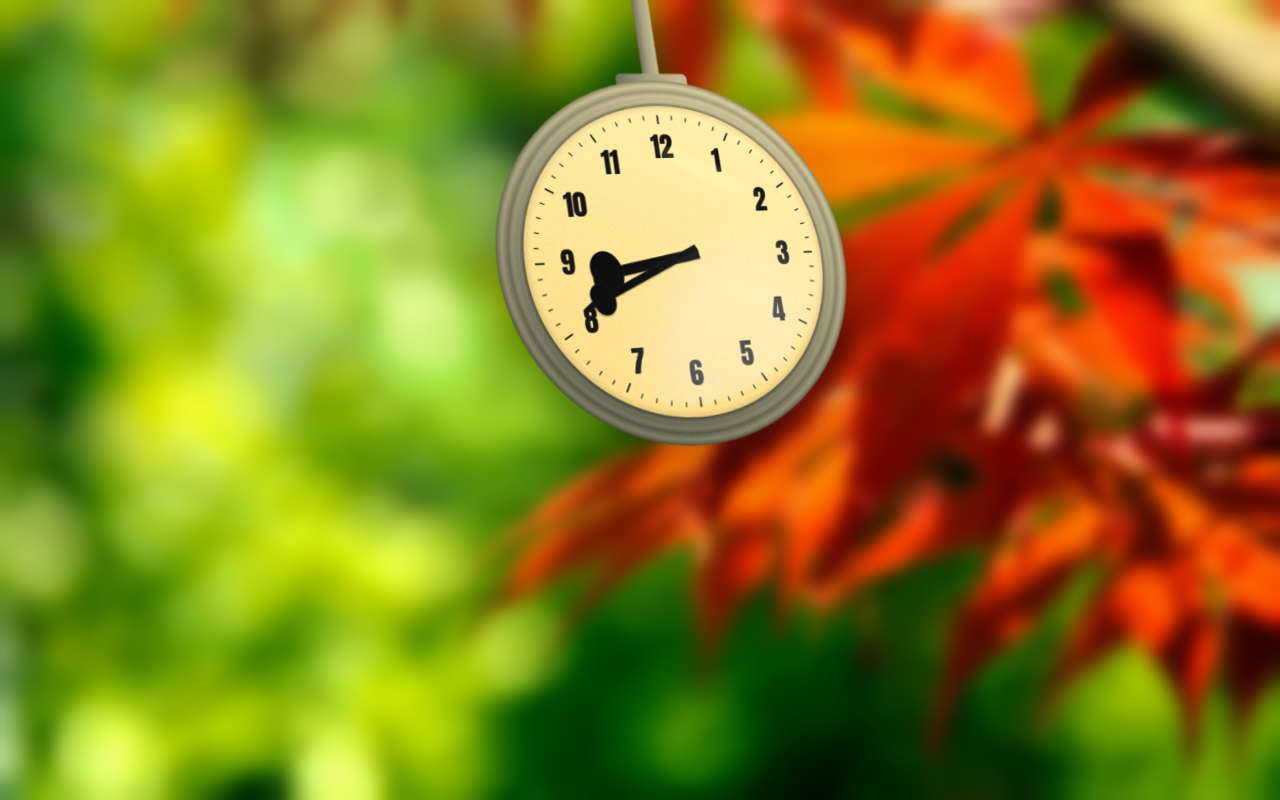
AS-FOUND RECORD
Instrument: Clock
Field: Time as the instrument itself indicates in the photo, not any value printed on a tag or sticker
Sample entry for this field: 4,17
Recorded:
8,41
